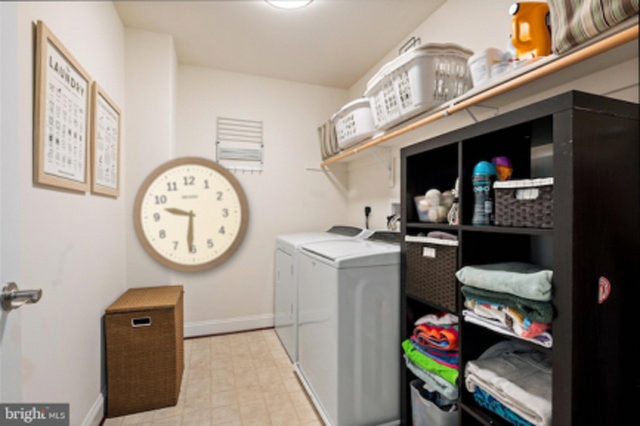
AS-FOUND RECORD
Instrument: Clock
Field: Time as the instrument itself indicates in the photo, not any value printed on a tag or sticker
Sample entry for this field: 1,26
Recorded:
9,31
